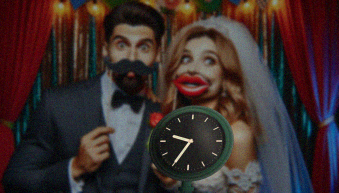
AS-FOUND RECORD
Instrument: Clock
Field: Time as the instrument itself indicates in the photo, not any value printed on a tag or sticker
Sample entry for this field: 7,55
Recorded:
9,35
